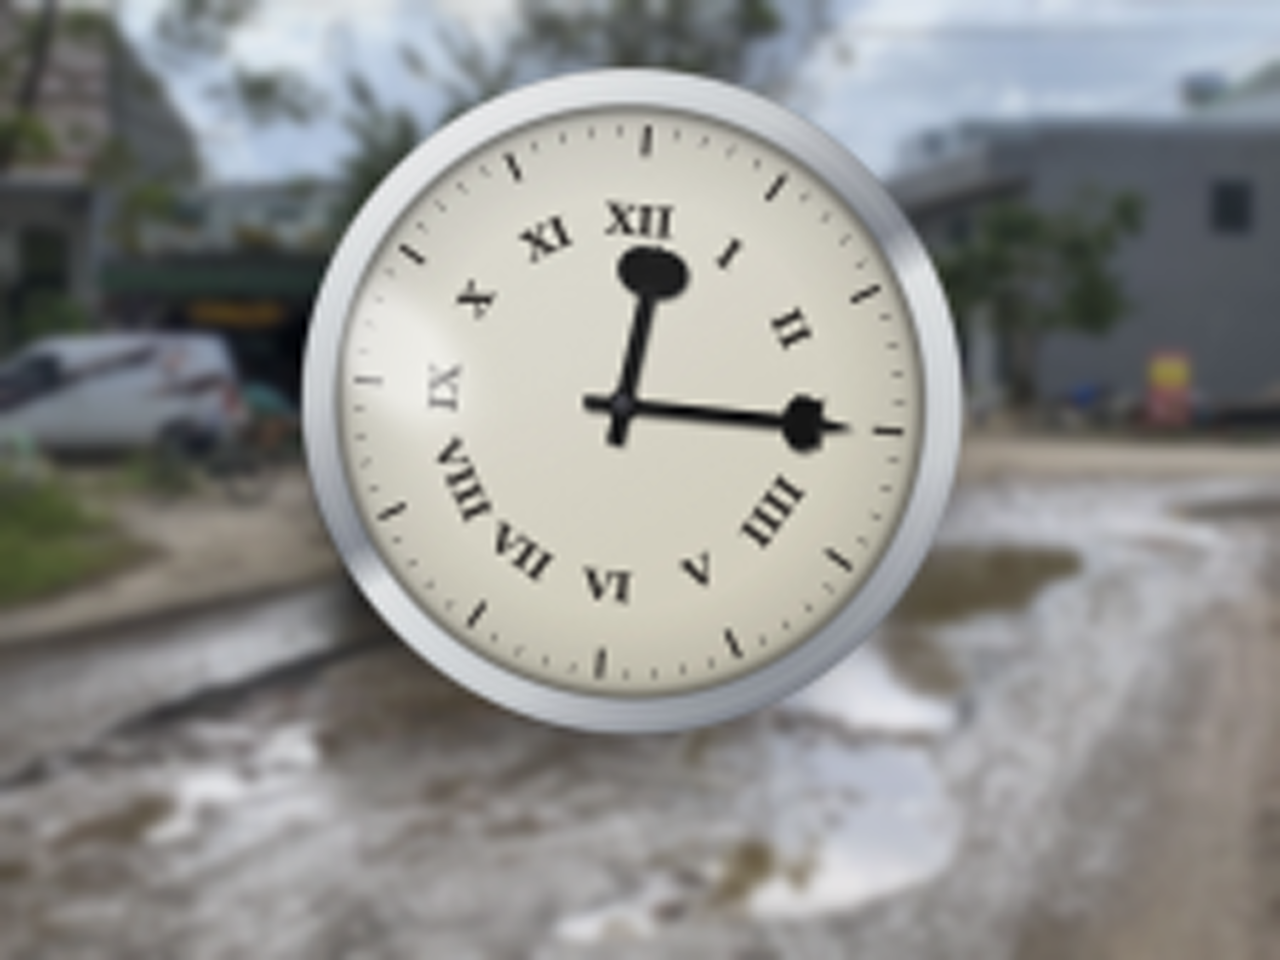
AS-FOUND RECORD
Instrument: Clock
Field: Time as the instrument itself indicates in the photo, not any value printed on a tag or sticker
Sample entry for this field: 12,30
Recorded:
12,15
